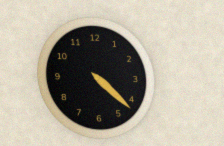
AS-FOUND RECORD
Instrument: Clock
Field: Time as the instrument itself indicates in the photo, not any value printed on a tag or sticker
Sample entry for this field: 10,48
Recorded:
4,22
